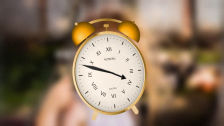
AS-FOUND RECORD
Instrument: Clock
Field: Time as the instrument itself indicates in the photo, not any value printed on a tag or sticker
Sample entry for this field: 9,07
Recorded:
3,48
